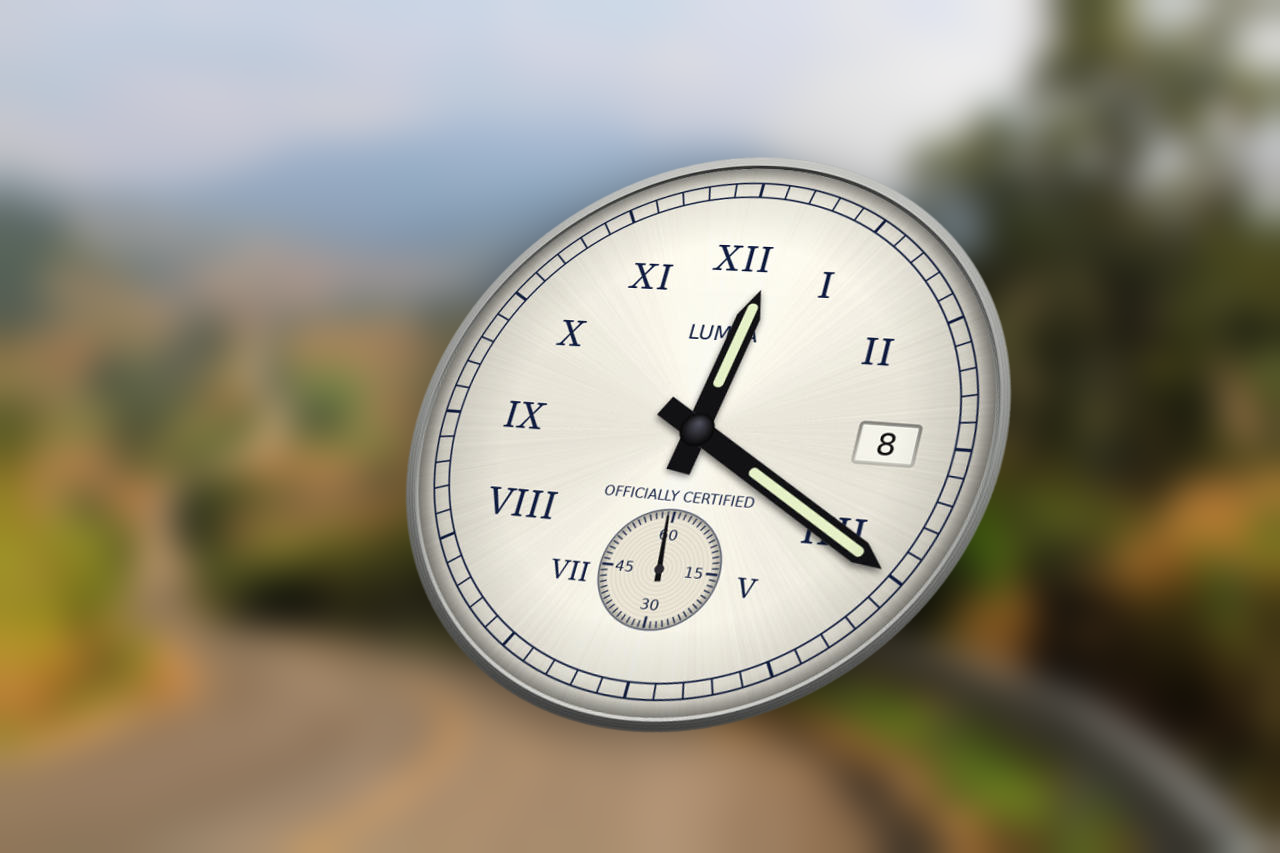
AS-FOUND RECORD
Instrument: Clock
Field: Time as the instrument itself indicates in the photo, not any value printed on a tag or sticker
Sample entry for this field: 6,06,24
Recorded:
12,19,59
